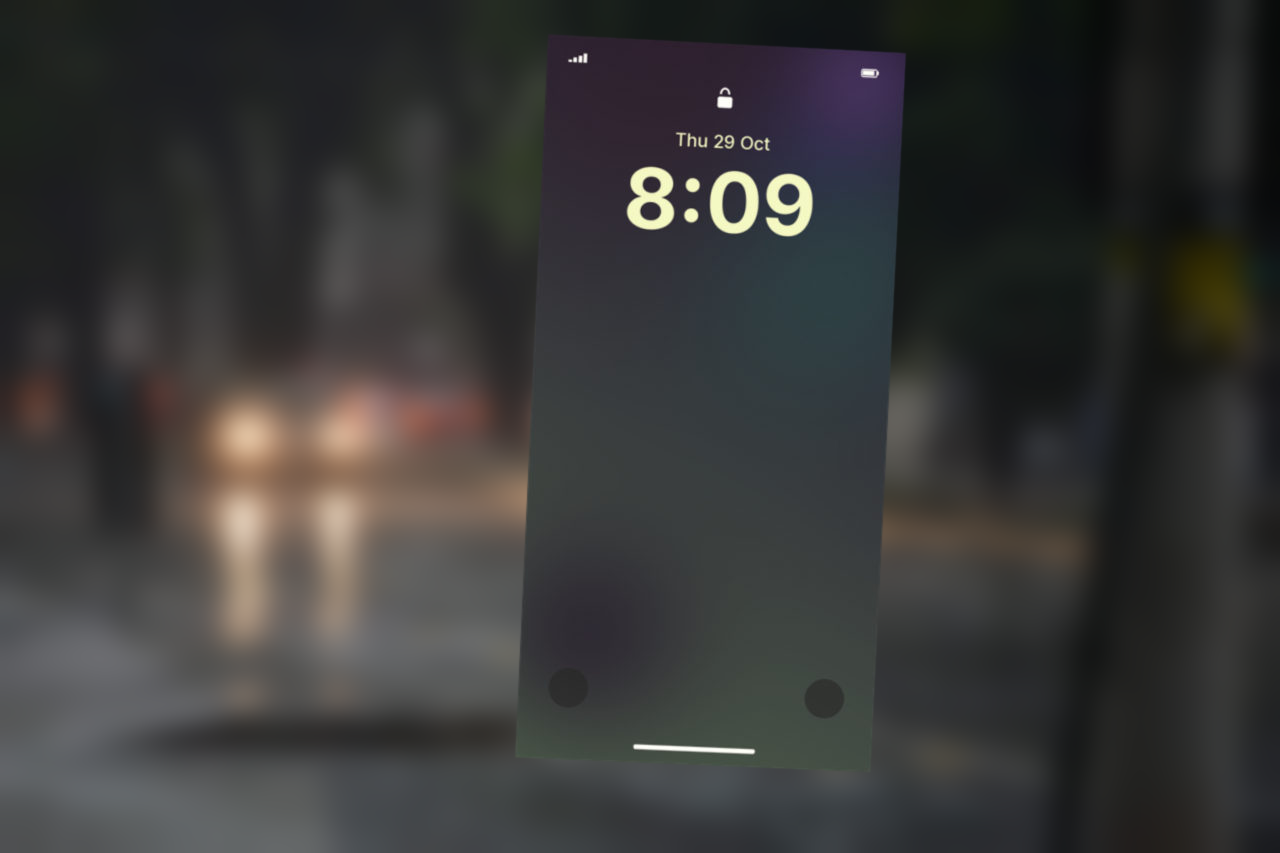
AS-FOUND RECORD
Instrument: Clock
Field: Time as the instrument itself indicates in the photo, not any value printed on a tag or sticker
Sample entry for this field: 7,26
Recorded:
8,09
